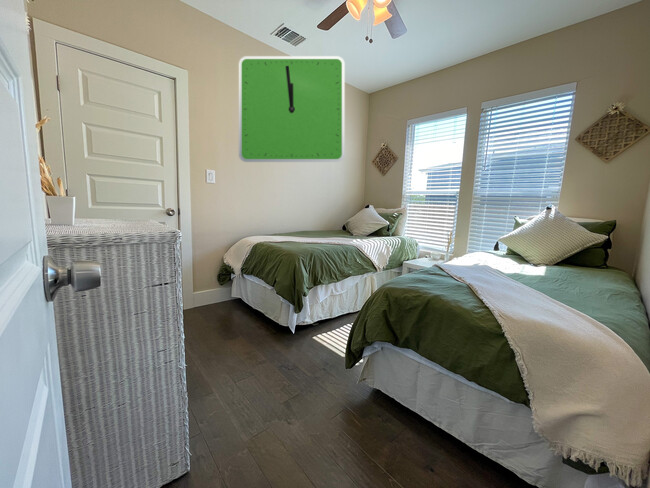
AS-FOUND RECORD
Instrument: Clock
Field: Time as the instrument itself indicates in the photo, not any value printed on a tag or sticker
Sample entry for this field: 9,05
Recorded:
11,59
